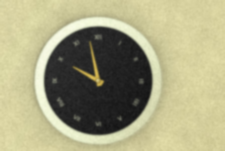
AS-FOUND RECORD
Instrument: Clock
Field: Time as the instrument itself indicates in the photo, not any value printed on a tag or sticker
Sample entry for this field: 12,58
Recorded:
9,58
